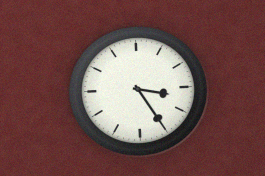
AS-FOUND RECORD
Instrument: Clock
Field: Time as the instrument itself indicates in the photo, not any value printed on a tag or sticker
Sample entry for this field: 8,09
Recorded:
3,25
